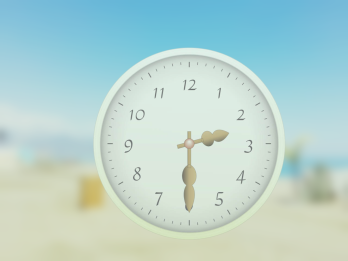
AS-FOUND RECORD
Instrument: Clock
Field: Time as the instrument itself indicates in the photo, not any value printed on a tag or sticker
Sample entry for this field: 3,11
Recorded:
2,30
